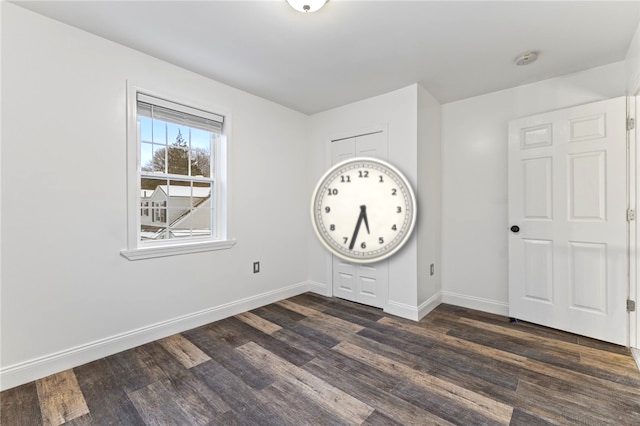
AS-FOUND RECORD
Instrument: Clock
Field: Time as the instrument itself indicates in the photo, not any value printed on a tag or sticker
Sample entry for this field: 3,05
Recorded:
5,33
